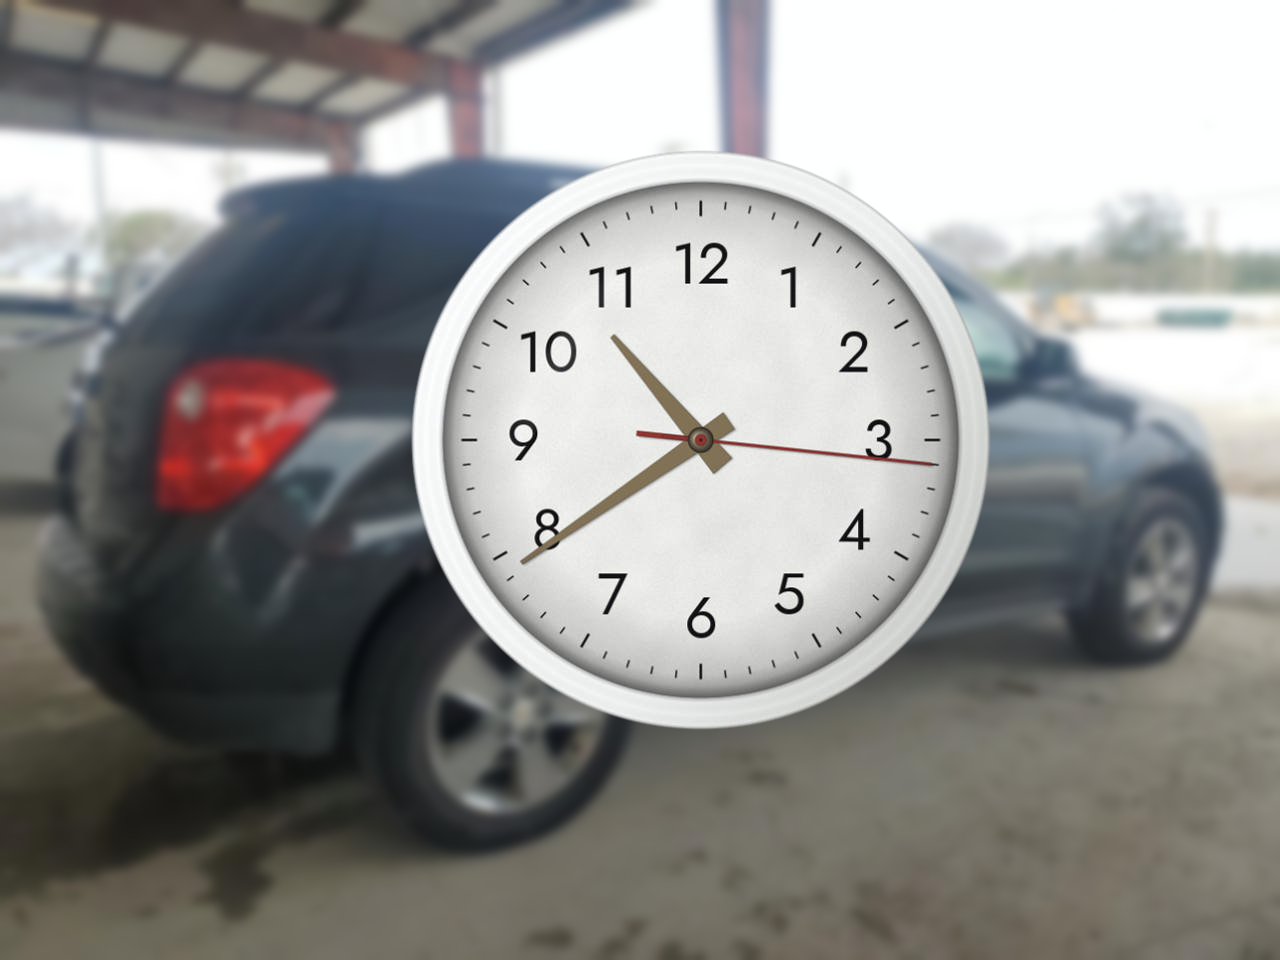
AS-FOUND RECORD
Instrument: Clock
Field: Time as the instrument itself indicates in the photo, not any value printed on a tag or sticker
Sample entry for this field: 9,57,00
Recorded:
10,39,16
